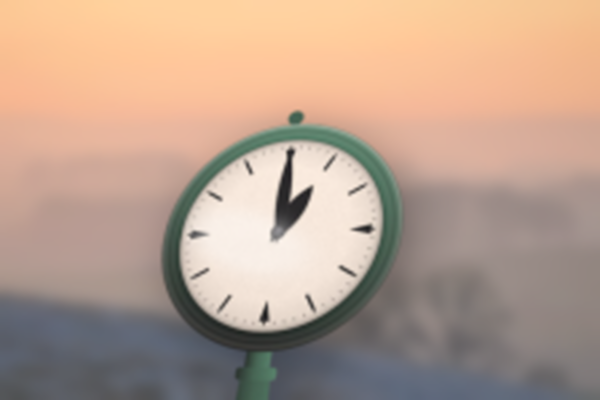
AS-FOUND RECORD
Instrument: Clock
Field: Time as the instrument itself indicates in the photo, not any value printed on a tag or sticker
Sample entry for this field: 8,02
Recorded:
1,00
